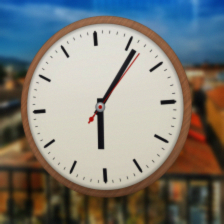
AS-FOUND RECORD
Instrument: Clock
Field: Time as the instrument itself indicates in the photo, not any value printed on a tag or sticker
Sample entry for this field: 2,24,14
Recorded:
6,06,07
